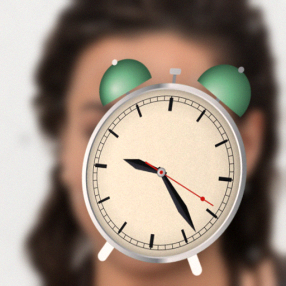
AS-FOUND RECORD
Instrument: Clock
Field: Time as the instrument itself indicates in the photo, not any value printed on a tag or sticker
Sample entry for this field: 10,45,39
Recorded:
9,23,19
